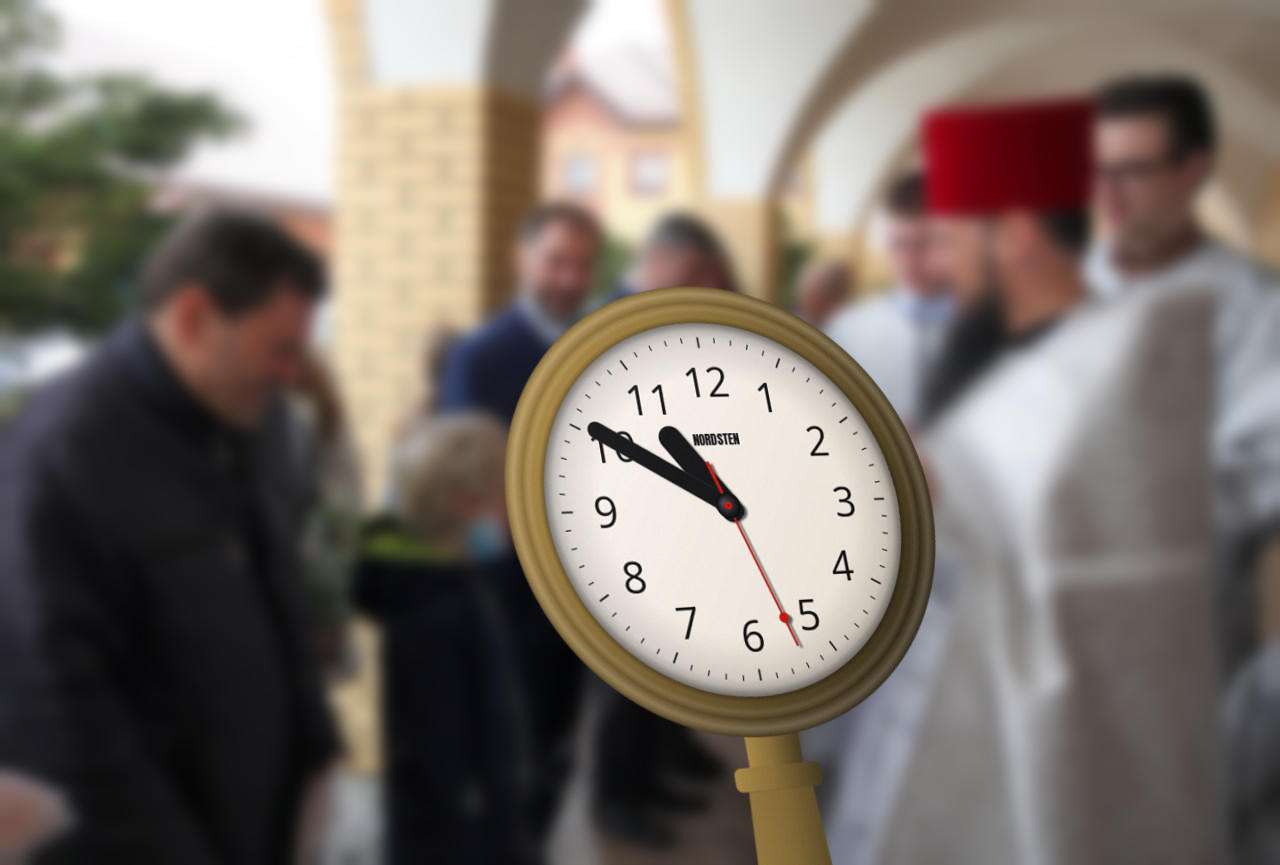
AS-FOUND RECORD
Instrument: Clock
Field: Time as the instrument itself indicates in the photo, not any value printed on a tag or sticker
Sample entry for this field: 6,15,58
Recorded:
10,50,27
